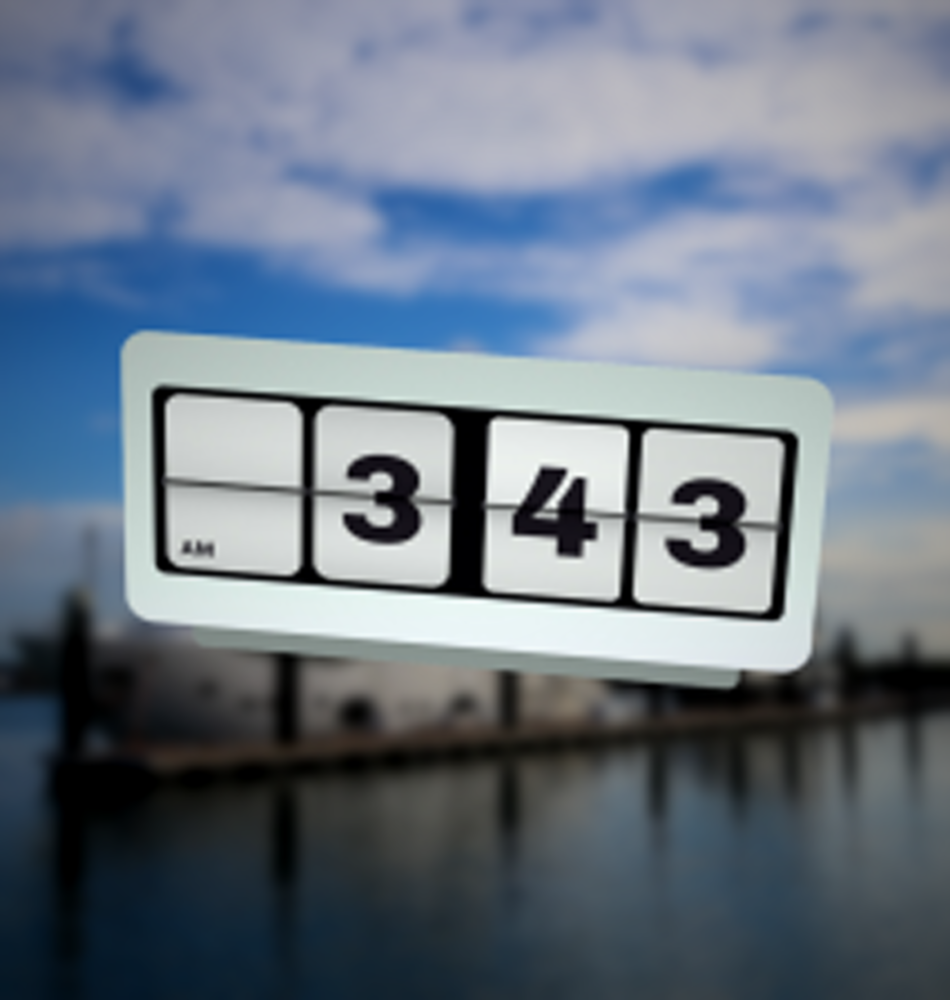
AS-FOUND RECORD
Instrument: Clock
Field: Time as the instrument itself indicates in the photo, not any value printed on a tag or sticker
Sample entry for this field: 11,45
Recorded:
3,43
